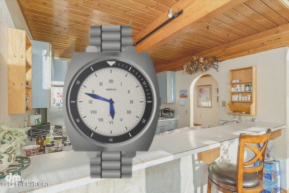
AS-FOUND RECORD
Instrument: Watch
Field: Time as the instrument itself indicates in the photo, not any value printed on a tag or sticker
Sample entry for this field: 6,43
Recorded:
5,48
